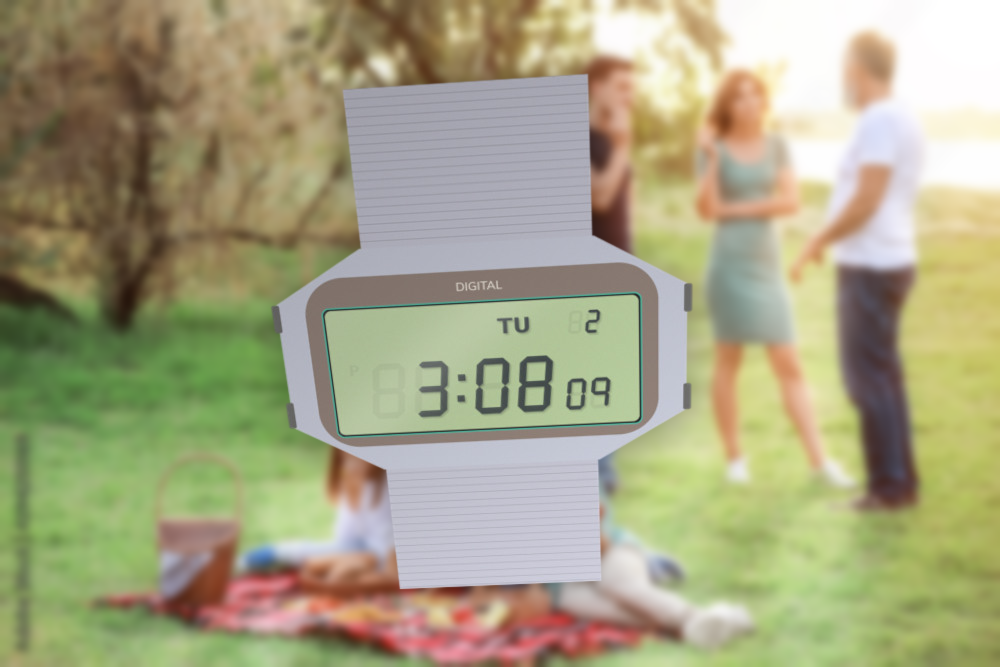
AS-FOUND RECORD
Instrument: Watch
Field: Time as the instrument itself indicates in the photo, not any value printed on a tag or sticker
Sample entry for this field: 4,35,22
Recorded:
3,08,09
